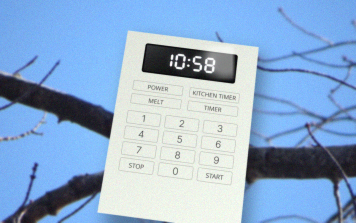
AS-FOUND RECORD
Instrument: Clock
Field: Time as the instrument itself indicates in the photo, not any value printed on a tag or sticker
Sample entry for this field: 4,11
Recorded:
10,58
